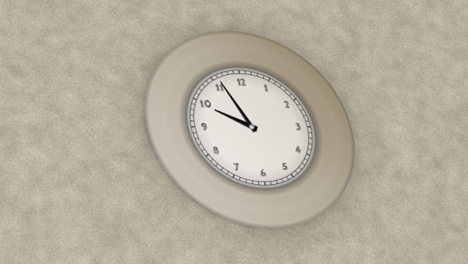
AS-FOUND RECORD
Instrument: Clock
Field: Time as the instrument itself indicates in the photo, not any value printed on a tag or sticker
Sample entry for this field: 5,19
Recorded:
9,56
